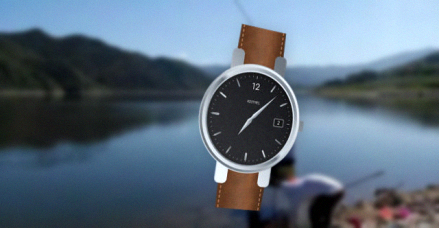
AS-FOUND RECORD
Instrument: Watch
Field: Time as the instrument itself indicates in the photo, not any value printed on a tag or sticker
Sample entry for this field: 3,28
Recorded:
7,07
